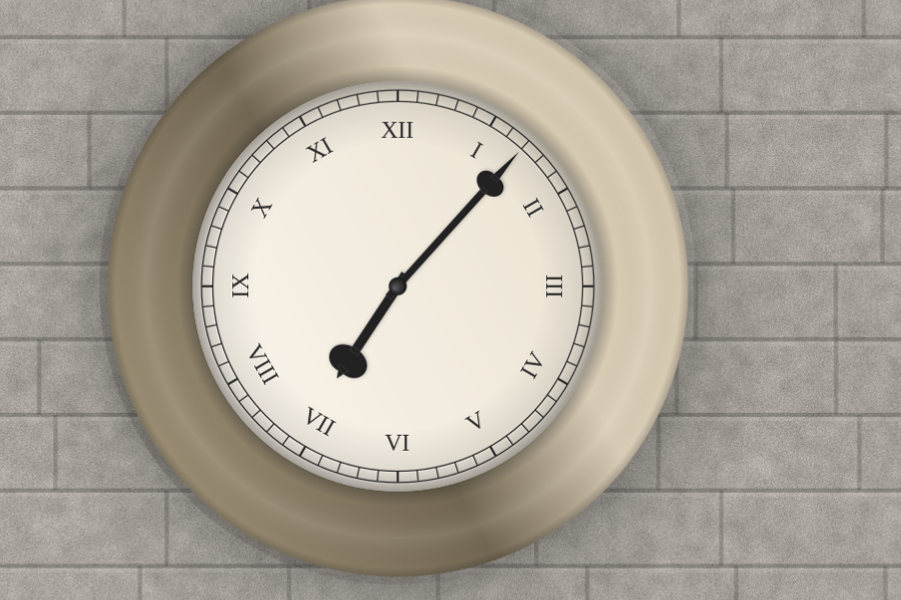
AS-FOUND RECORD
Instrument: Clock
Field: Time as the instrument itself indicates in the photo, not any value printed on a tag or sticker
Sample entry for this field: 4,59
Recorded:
7,07
